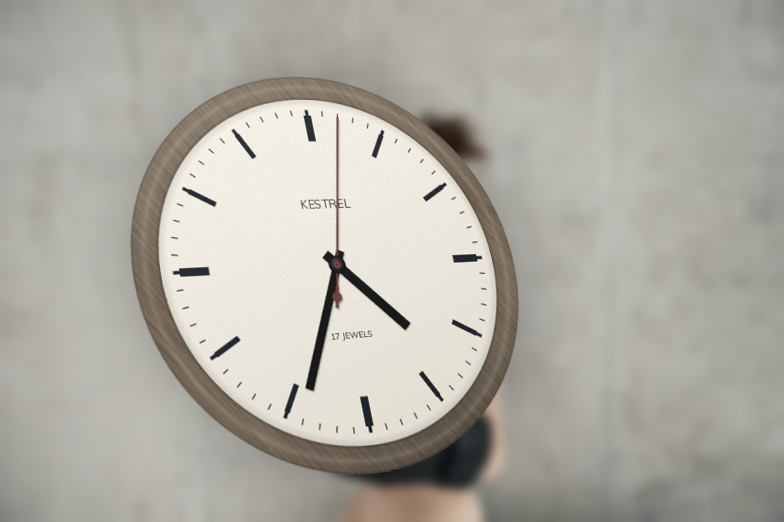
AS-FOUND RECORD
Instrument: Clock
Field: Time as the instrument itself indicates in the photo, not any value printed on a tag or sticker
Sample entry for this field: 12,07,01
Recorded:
4,34,02
